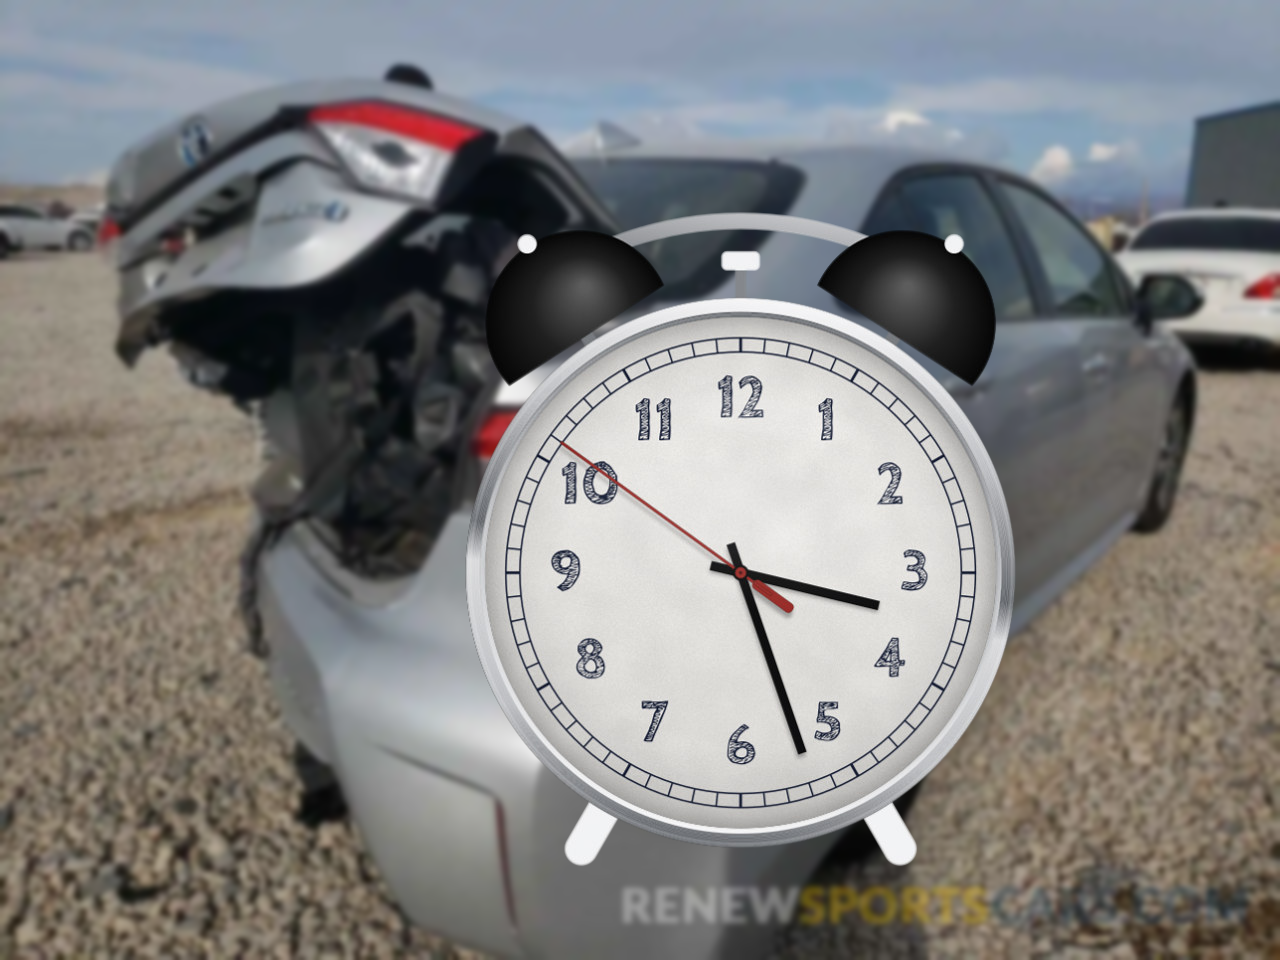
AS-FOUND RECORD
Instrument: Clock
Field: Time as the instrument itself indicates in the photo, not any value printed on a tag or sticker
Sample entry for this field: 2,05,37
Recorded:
3,26,51
